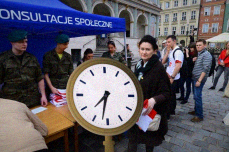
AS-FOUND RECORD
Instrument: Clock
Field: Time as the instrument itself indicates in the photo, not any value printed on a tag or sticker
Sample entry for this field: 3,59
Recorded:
7,32
